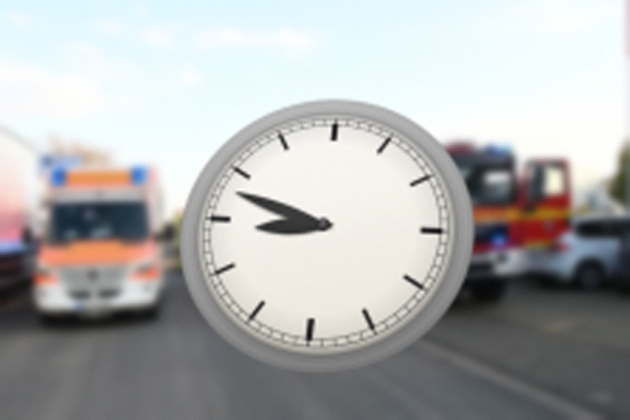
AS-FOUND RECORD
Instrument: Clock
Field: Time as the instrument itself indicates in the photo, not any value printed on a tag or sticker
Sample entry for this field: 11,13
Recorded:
8,48
